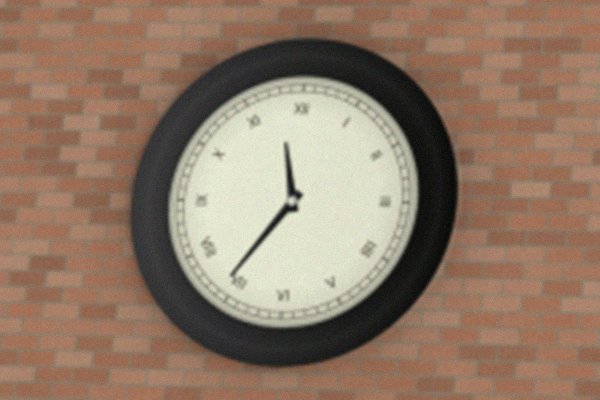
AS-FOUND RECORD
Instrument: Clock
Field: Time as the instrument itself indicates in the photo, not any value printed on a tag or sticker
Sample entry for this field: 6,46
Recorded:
11,36
